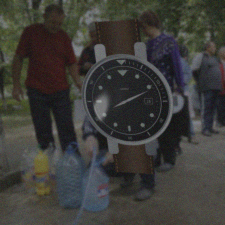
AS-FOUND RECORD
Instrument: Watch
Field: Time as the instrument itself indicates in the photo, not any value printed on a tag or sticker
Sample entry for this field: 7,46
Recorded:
8,11
